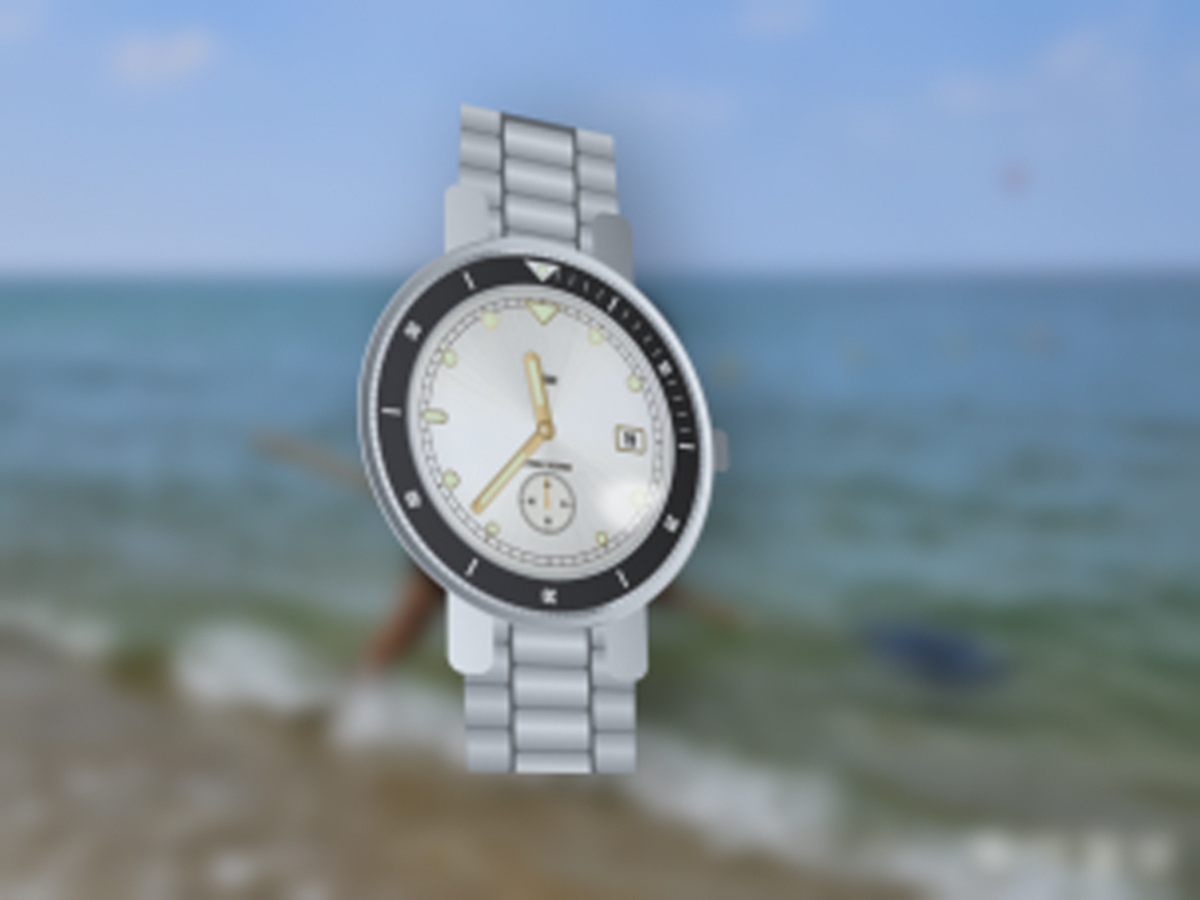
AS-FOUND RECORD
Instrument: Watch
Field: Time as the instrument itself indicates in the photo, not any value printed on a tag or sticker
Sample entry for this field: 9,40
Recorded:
11,37
